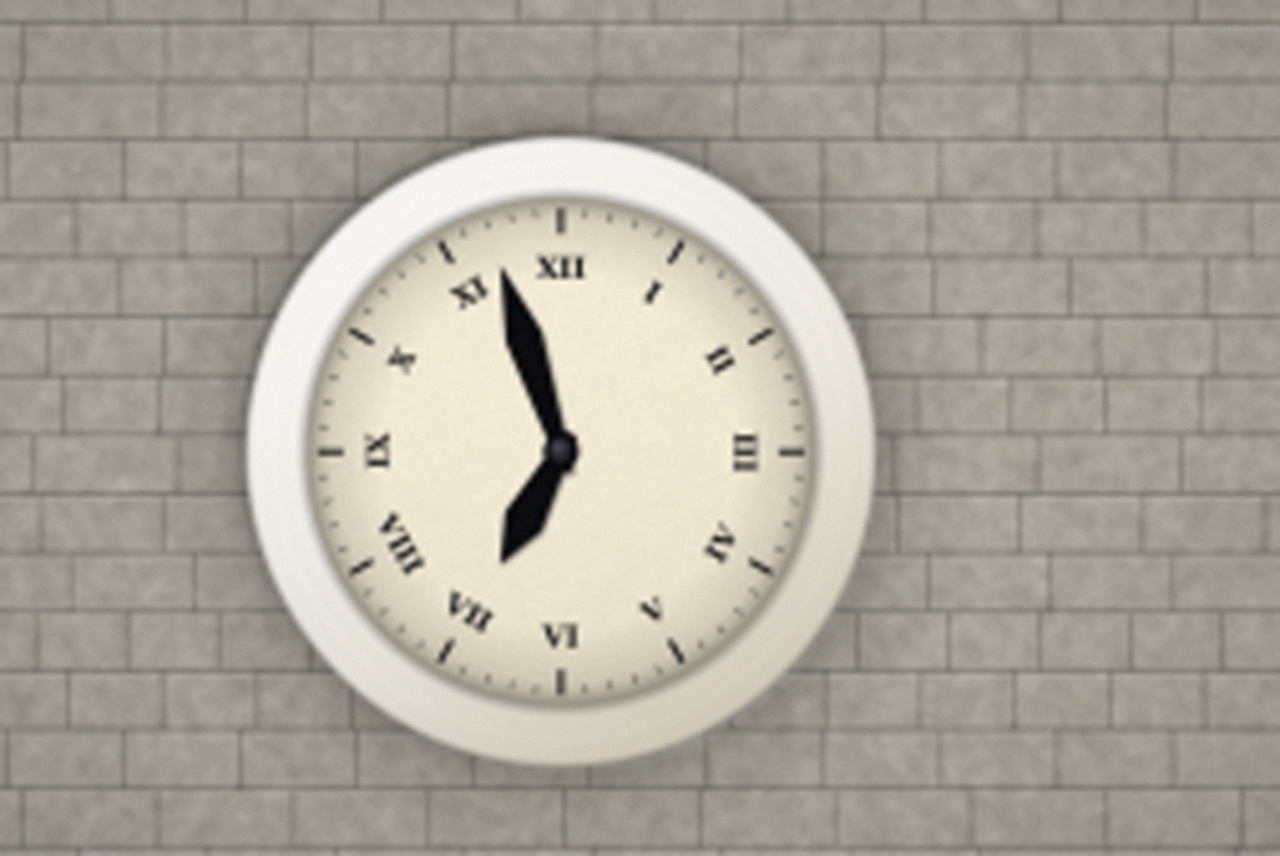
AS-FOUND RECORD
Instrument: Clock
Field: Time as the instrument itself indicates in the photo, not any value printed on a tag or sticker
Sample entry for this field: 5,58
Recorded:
6,57
